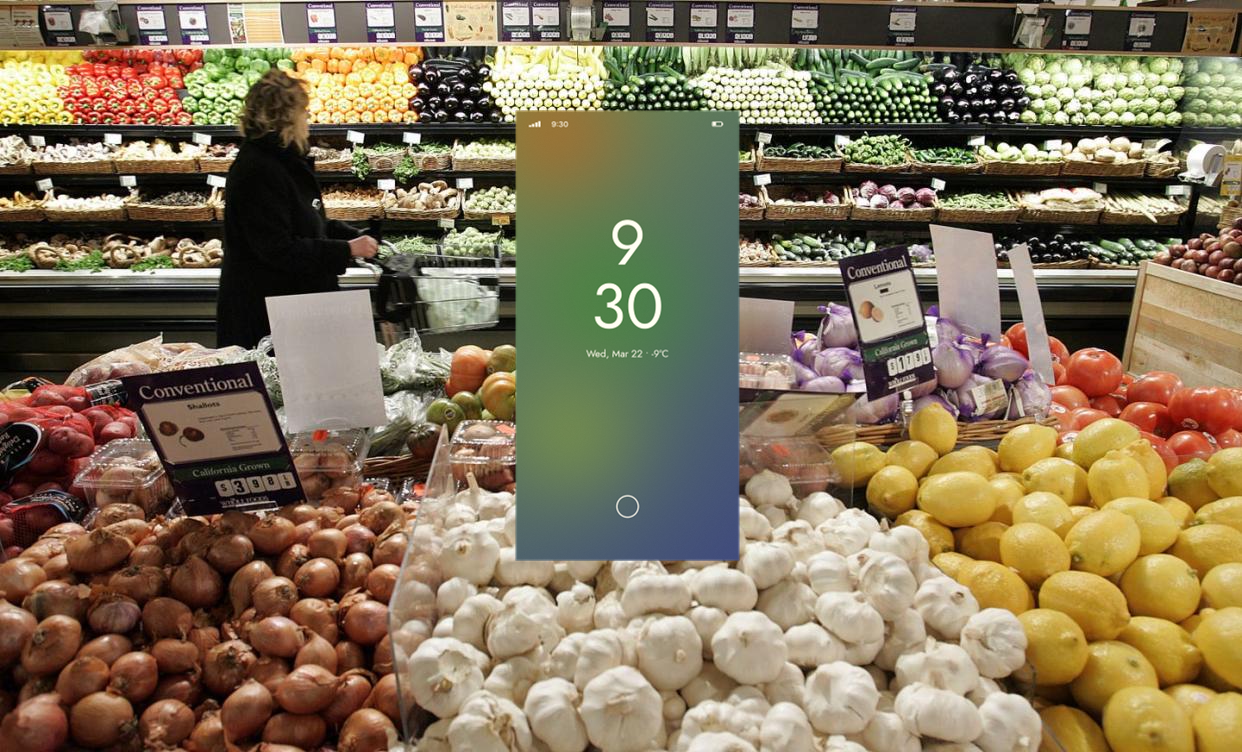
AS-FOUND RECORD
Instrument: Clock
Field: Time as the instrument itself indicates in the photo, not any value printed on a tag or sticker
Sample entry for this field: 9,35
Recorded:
9,30
